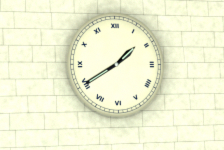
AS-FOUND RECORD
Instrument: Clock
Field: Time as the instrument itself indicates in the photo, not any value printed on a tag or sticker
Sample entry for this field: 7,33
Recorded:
1,40
